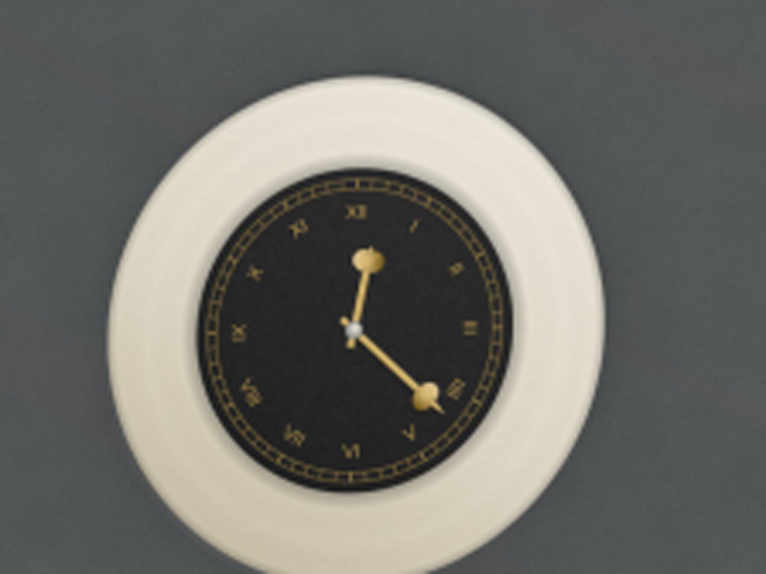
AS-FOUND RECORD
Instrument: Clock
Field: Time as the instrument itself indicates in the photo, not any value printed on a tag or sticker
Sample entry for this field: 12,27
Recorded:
12,22
